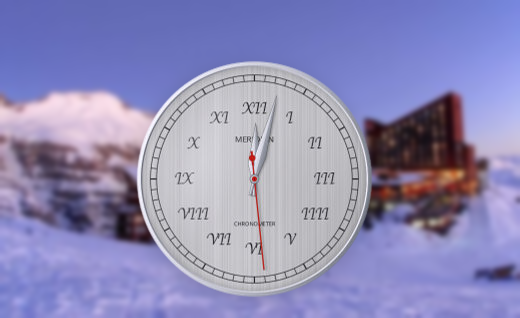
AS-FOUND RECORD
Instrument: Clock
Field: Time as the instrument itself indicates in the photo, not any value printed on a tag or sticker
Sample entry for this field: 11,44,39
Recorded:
12,02,29
